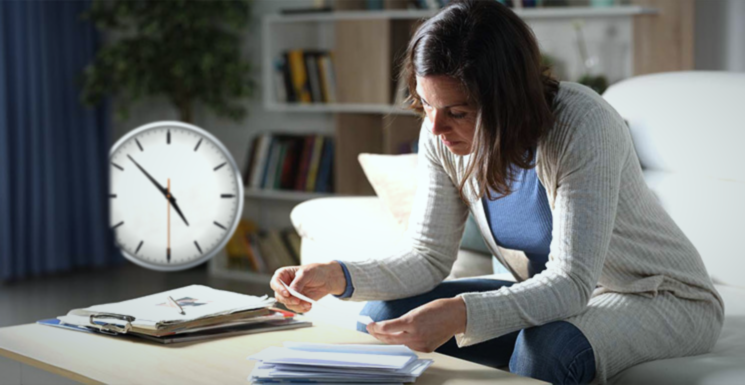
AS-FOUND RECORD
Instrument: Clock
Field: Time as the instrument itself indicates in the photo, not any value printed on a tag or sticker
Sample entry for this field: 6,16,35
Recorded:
4,52,30
